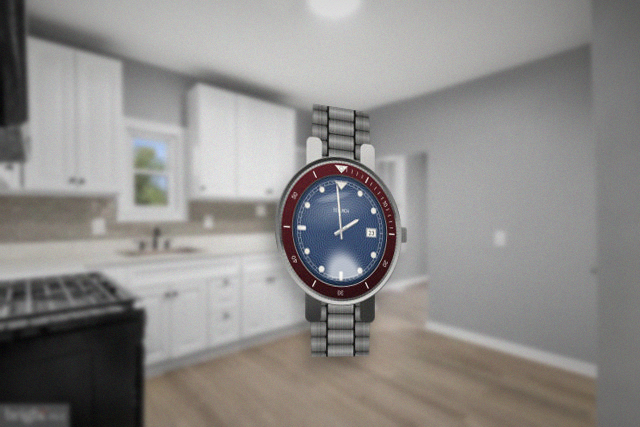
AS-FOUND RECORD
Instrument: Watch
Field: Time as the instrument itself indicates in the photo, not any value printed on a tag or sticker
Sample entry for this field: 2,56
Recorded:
1,59
